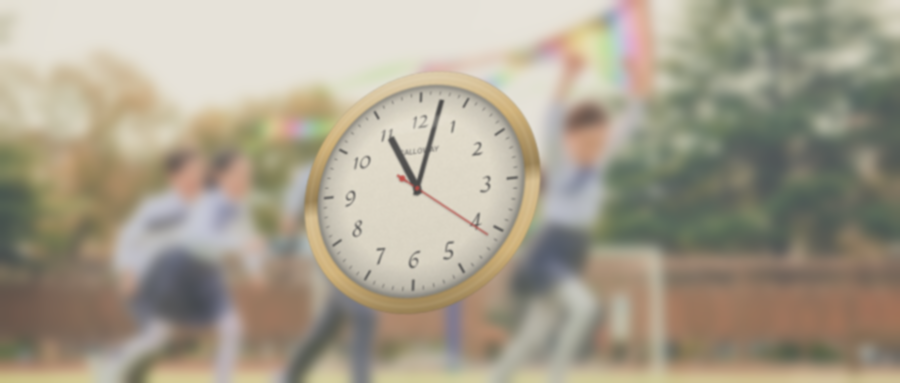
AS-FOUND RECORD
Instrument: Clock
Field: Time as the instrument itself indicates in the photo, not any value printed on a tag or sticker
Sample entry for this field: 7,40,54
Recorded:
11,02,21
